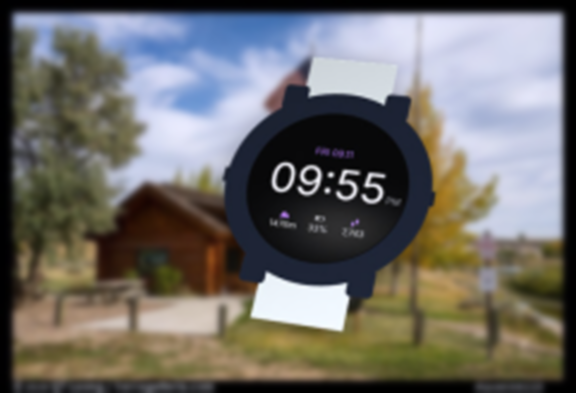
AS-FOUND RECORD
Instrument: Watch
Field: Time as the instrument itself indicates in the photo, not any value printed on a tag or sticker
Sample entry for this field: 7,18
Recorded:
9,55
